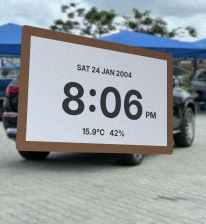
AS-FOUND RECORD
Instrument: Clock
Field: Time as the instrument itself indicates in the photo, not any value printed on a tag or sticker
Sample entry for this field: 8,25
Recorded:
8,06
